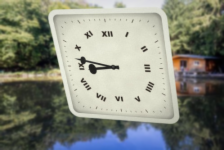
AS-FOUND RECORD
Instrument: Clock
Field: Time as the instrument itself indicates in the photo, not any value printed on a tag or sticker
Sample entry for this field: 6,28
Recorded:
8,47
